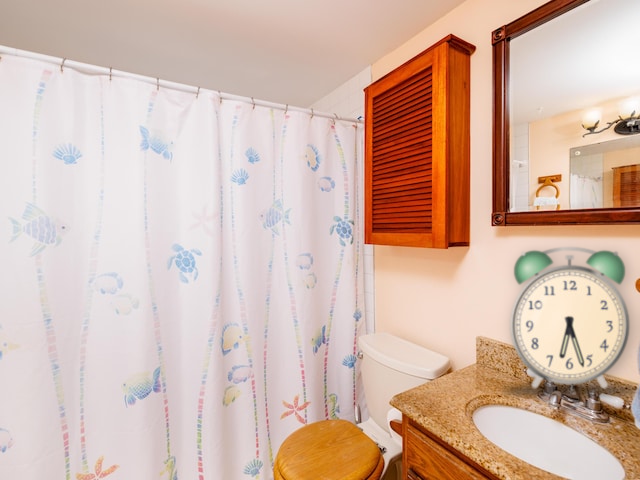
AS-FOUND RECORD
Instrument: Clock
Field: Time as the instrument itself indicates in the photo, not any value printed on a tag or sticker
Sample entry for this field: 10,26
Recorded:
6,27
